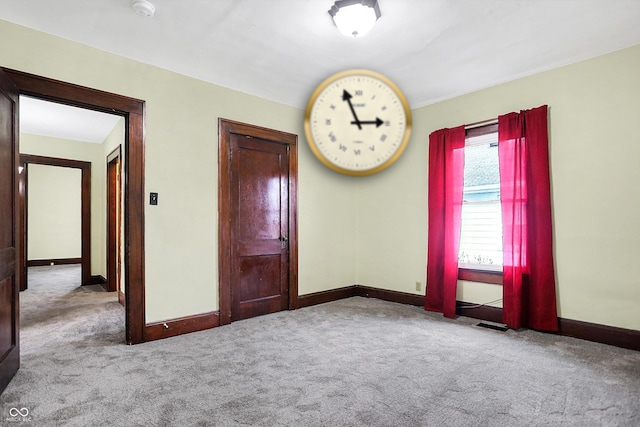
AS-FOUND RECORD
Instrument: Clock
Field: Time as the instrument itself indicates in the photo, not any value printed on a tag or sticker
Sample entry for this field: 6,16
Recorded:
2,56
